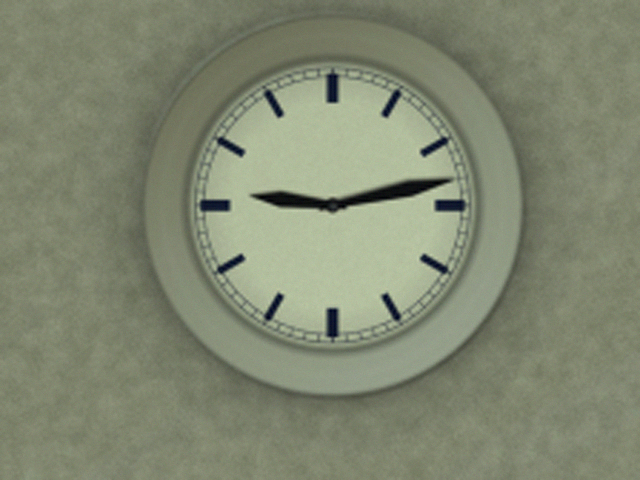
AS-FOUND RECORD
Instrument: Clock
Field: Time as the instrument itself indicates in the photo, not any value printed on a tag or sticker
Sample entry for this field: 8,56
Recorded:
9,13
